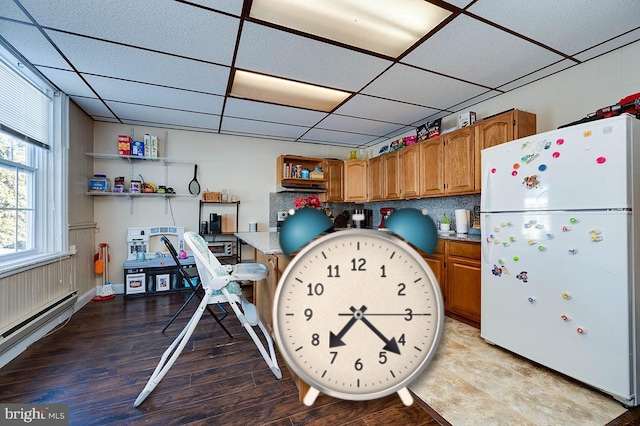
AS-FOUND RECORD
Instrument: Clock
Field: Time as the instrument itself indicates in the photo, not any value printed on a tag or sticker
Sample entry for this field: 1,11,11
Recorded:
7,22,15
